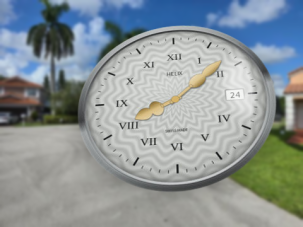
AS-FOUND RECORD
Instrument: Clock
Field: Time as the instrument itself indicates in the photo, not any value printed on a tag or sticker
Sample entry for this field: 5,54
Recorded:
8,08
